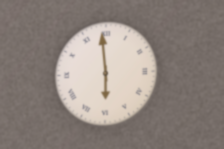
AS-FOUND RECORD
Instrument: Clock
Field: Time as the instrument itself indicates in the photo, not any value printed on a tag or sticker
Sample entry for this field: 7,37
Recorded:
5,59
